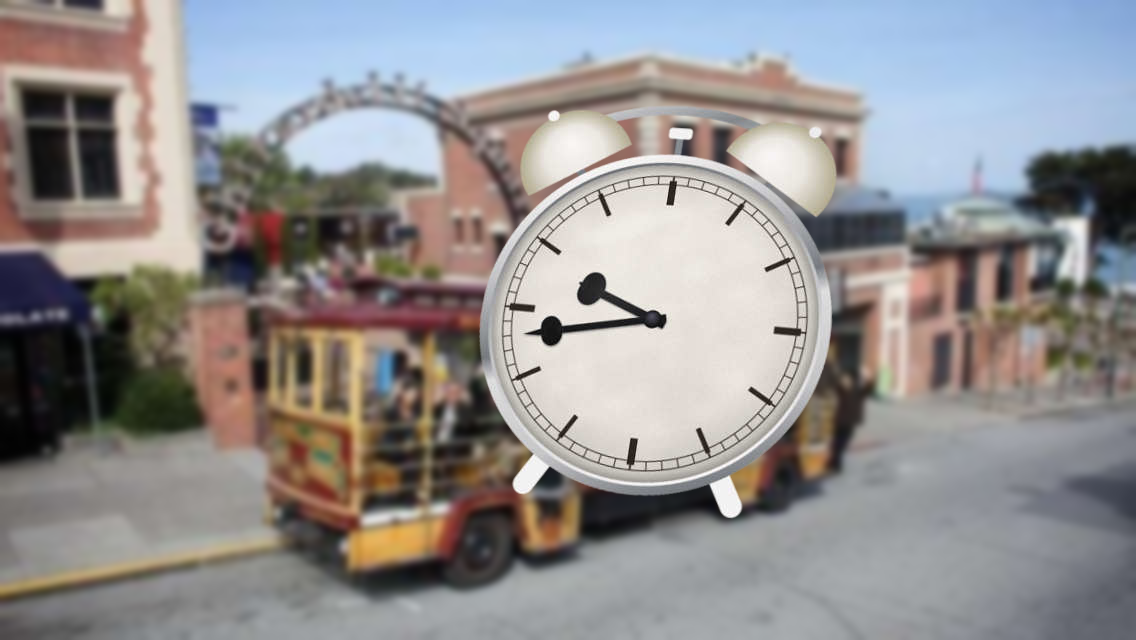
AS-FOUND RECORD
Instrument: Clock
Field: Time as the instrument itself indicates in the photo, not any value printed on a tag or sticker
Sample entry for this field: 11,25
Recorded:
9,43
